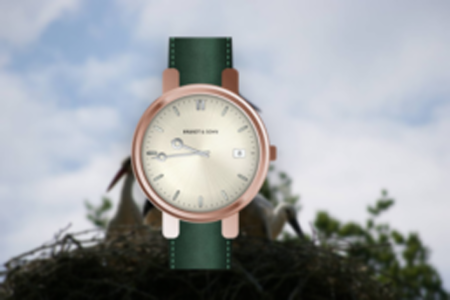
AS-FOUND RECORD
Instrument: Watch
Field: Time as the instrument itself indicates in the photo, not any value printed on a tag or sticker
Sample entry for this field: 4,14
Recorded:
9,44
